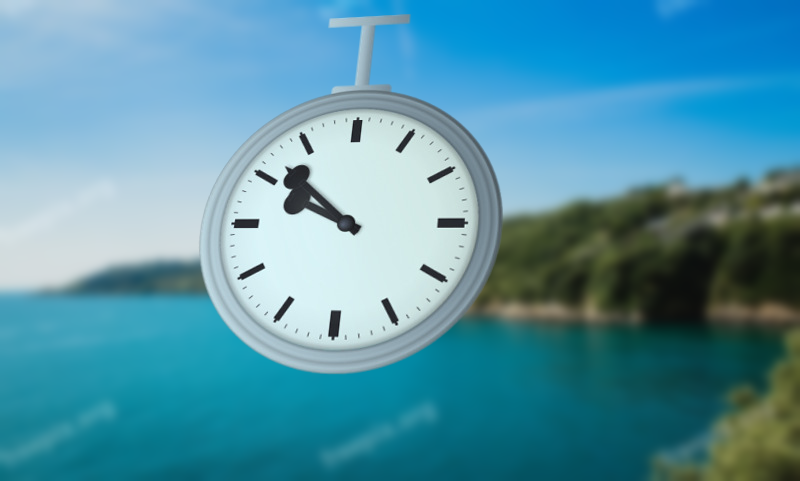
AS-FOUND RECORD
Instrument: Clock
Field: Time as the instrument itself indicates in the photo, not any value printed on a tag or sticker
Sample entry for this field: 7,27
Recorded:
9,52
